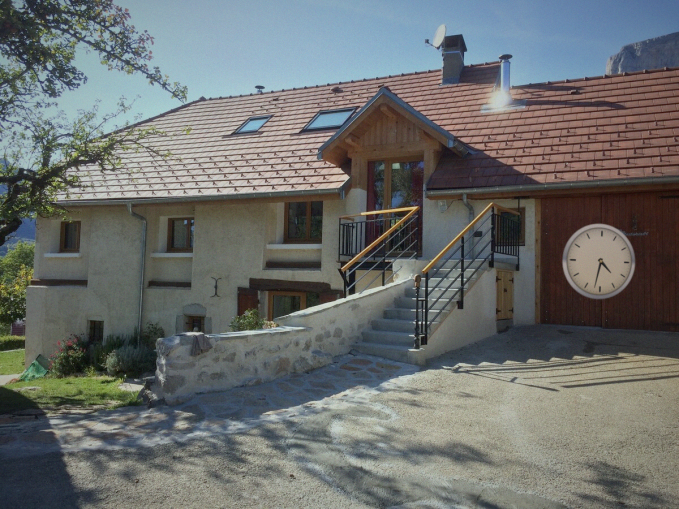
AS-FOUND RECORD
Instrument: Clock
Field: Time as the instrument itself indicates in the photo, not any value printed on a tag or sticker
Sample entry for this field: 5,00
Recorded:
4,32
